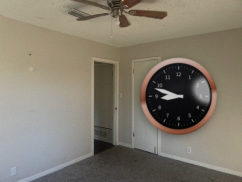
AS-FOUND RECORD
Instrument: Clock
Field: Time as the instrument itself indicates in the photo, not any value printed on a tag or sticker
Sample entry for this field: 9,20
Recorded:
8,48
